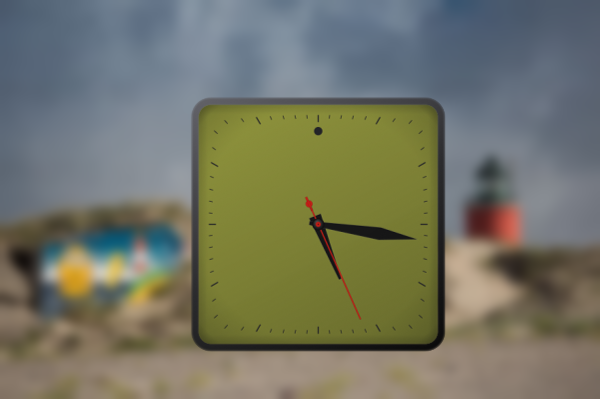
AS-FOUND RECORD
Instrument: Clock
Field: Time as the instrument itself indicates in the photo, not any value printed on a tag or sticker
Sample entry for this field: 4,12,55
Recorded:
5,16,26
